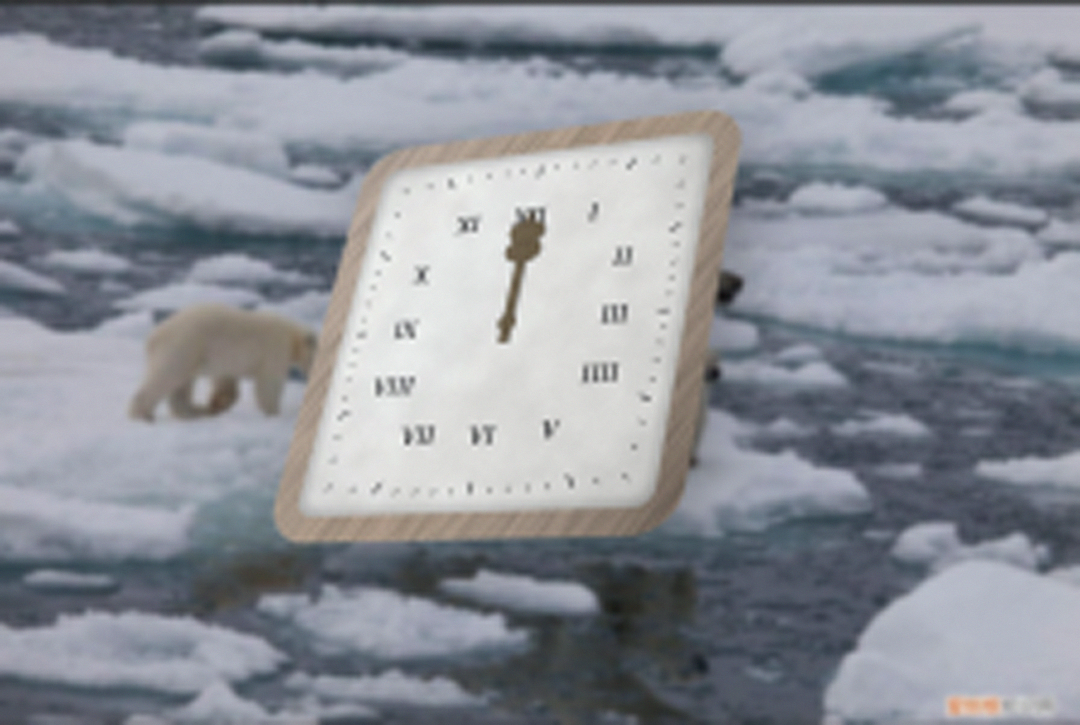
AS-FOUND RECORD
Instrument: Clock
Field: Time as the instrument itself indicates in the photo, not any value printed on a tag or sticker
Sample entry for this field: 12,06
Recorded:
12,00
